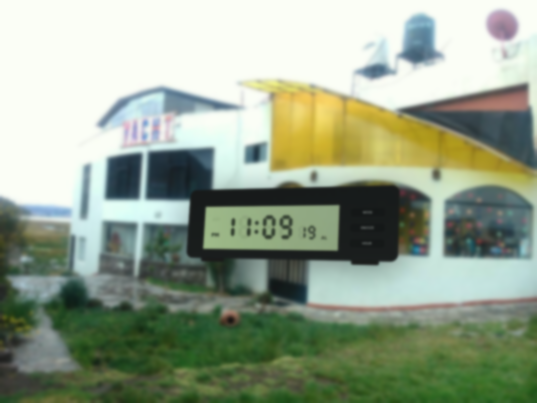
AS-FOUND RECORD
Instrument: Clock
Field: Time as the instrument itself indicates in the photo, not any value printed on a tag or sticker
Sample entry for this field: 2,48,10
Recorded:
11,09,19
